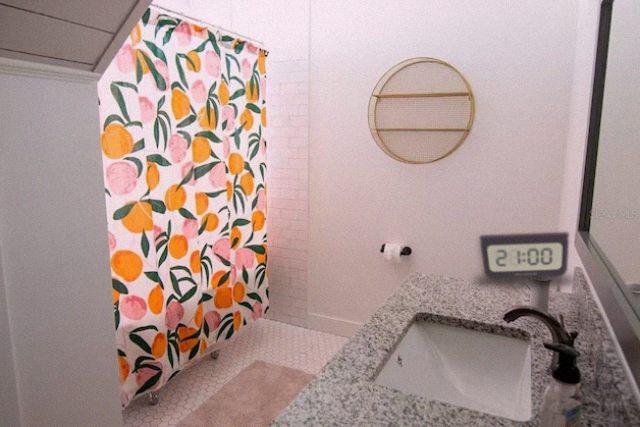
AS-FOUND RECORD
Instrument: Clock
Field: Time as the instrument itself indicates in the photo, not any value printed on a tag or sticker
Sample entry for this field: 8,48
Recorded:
21,00
